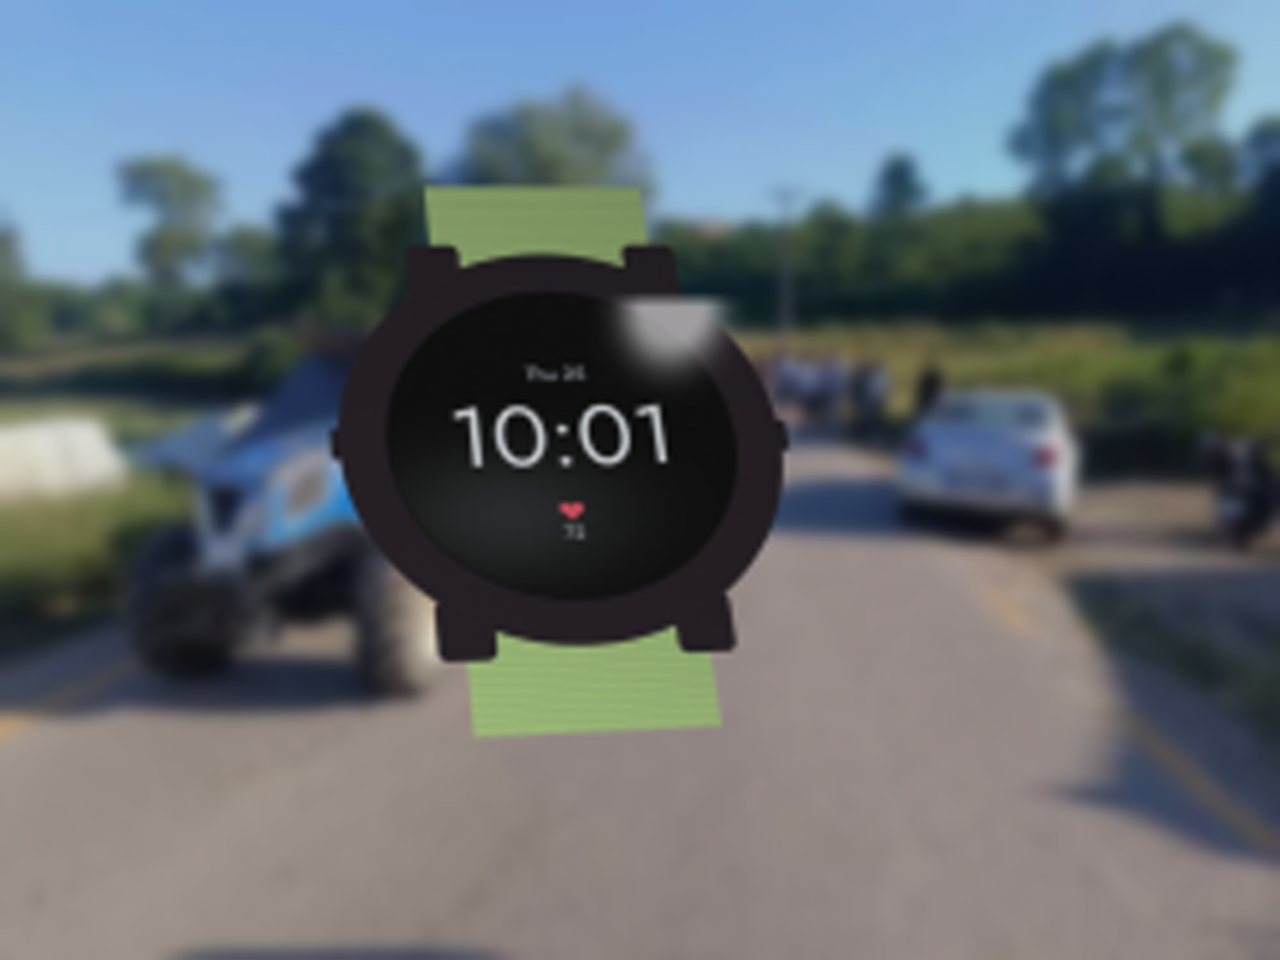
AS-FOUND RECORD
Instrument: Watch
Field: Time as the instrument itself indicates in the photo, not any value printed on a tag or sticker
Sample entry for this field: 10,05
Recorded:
10,01
